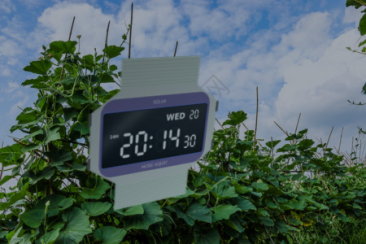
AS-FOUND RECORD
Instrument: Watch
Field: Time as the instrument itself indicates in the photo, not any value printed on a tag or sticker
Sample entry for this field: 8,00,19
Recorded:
20,14,30
